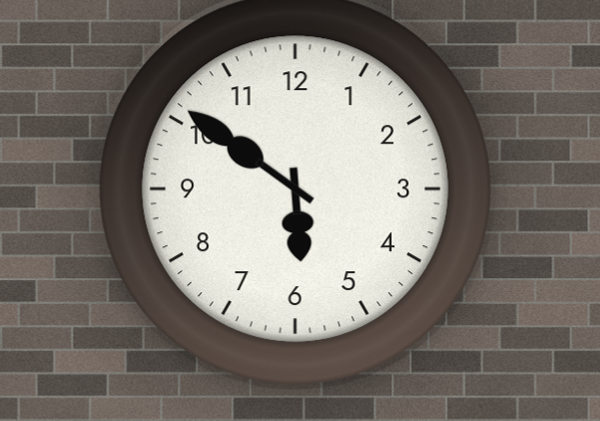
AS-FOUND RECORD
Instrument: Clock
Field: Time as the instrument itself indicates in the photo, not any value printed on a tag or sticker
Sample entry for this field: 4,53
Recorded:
5,51
